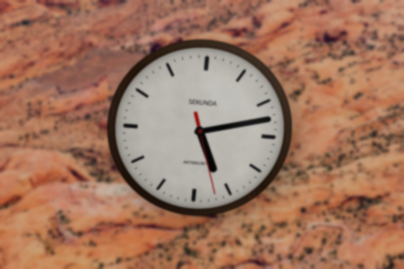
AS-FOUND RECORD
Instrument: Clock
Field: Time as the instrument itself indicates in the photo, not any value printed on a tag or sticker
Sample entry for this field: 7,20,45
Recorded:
5,12,27
